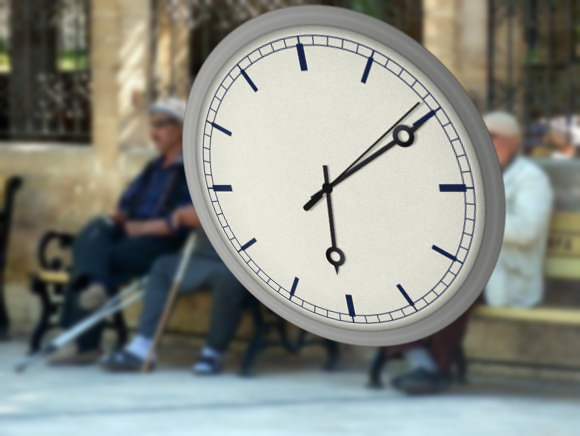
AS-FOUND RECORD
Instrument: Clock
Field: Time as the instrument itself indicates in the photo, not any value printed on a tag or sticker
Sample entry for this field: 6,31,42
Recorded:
6,10,09
